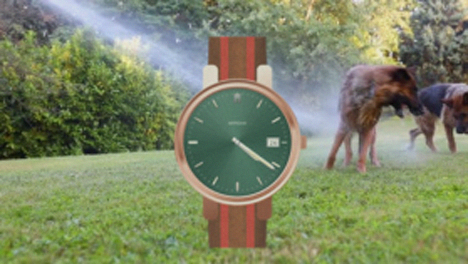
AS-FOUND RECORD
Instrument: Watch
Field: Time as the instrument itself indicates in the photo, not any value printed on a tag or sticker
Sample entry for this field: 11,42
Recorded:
4,21
